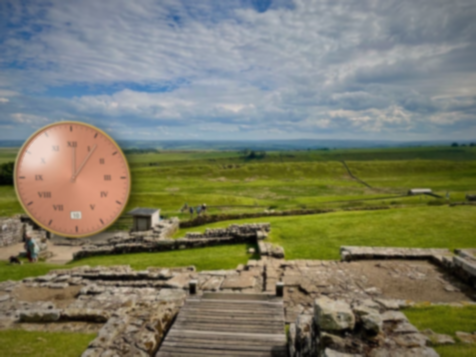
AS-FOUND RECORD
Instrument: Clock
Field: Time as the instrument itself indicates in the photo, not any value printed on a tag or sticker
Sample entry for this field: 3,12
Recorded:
12,06
